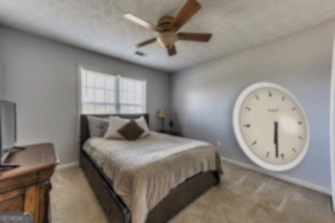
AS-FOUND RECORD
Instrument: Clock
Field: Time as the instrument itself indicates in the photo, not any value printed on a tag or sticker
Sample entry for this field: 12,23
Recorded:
6,32
